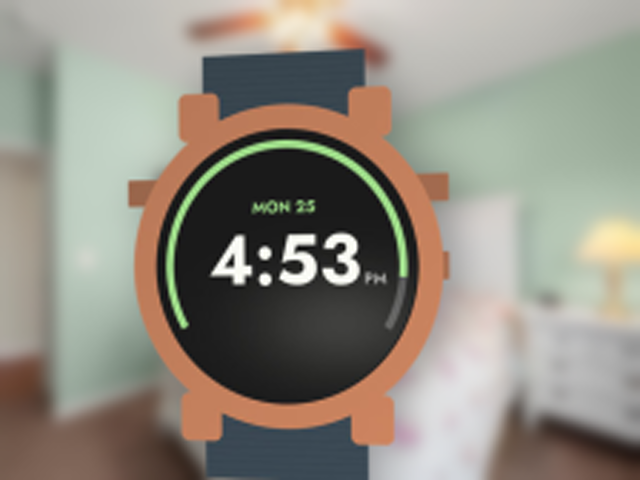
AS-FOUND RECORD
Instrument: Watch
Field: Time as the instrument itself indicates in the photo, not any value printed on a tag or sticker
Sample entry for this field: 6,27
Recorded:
4,53
